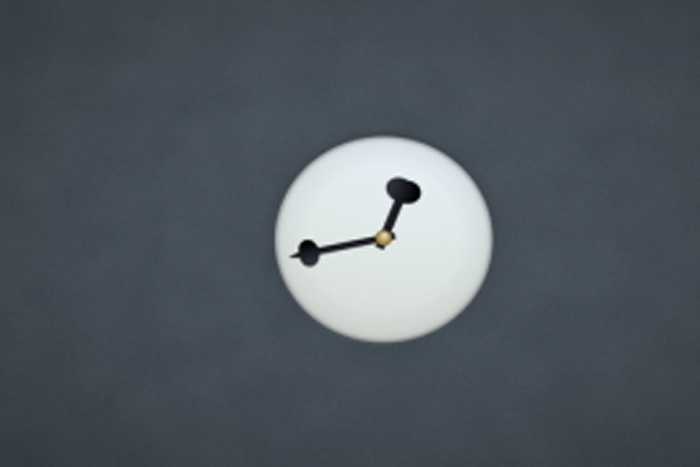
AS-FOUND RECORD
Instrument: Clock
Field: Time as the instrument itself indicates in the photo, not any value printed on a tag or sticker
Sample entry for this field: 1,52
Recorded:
12,43
